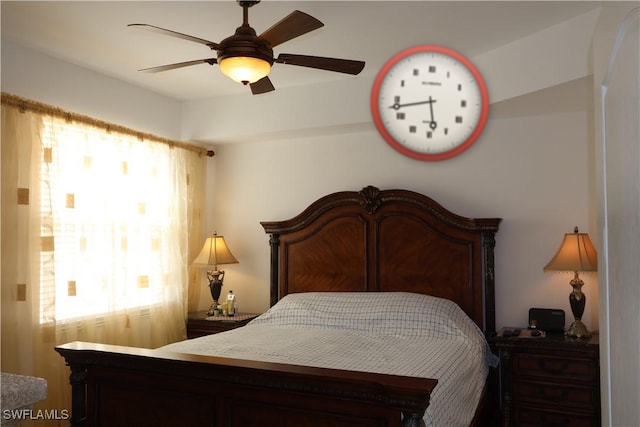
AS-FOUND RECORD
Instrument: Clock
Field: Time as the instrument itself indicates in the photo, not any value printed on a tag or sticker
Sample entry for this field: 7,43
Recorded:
5,43
